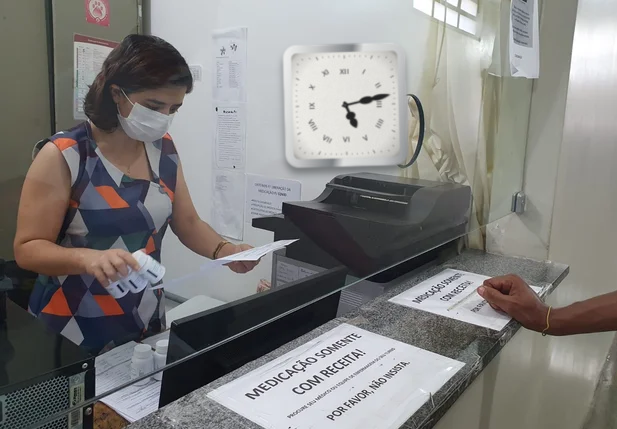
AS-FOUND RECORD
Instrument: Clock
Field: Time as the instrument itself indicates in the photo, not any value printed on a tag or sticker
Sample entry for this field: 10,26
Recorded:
5,13
